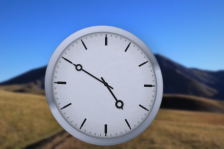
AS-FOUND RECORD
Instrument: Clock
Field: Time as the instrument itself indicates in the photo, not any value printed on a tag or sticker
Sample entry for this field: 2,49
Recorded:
4,50
